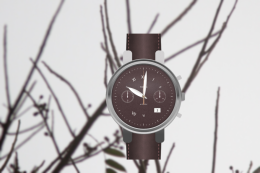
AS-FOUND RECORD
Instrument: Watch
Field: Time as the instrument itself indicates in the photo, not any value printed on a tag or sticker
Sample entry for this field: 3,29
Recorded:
10,01
